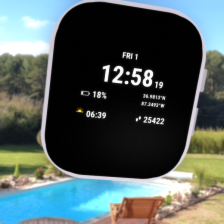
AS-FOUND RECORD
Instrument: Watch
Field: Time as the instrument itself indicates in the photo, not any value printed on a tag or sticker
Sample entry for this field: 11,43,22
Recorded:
12,58,19
